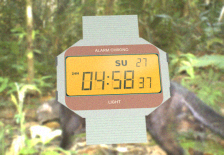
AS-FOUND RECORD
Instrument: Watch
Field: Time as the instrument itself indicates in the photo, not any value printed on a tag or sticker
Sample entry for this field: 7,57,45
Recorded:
4,58,37
